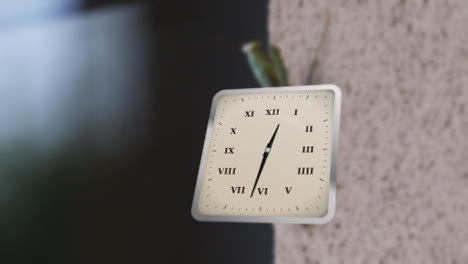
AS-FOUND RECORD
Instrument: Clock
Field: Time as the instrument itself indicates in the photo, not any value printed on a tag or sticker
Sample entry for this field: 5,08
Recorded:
12,32
